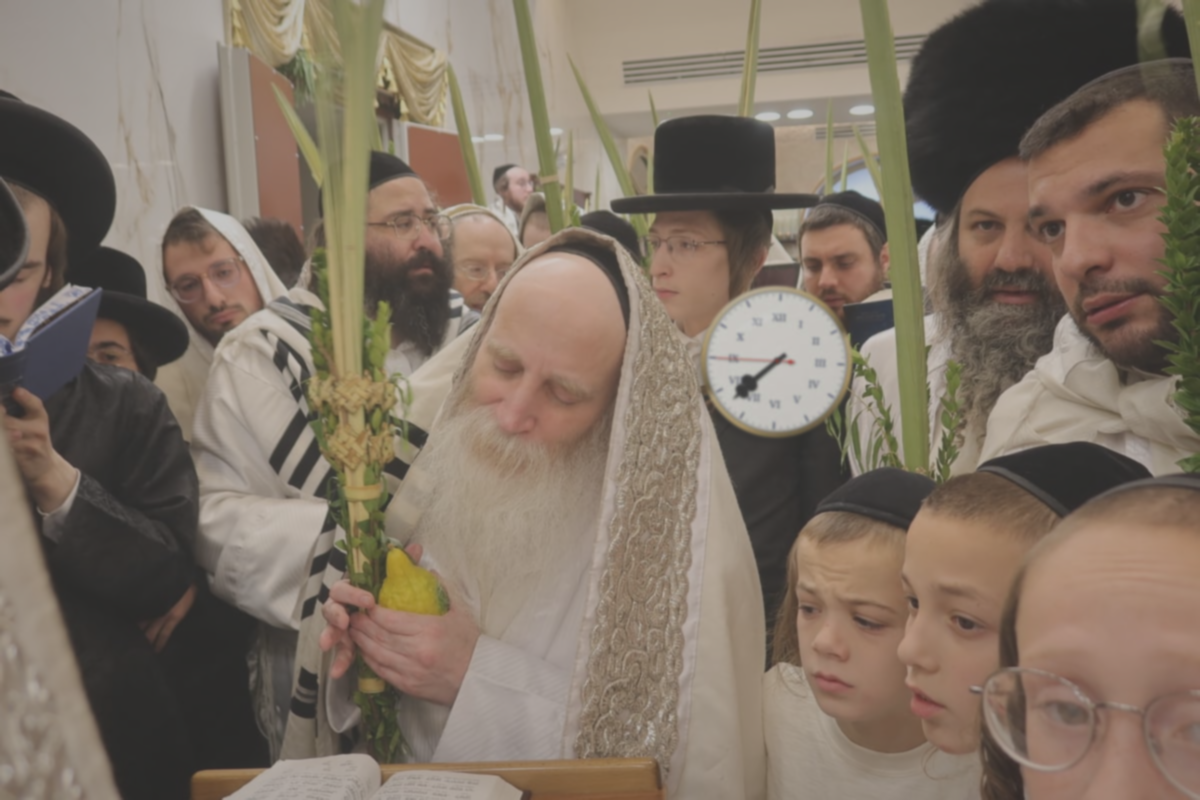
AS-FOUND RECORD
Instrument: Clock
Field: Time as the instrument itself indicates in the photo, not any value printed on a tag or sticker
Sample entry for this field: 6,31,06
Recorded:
7,37,45
